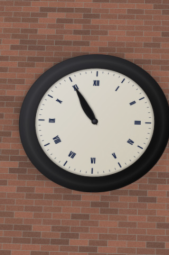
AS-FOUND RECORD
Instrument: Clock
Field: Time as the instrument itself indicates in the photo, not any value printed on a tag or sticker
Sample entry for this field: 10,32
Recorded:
10,55
